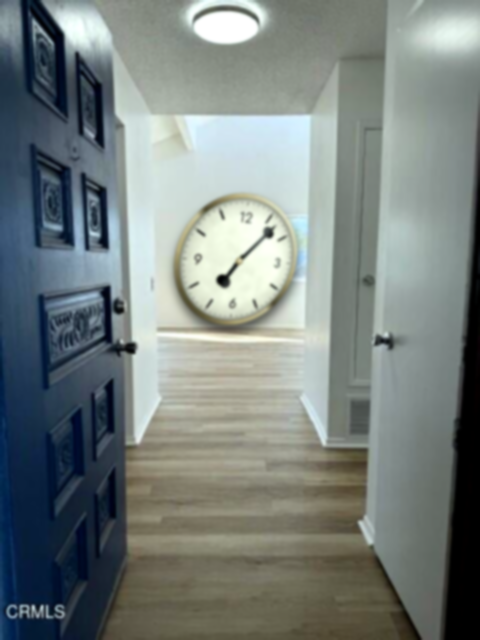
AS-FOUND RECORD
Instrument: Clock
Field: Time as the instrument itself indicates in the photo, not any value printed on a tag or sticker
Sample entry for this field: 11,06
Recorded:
7,07
